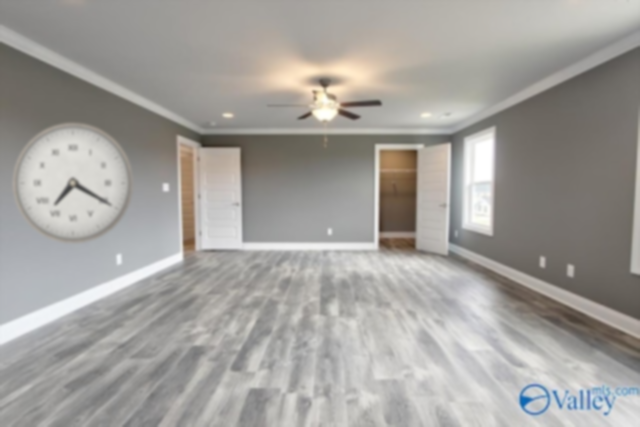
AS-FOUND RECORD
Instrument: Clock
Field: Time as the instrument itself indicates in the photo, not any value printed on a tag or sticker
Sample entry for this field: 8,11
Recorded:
7,20
